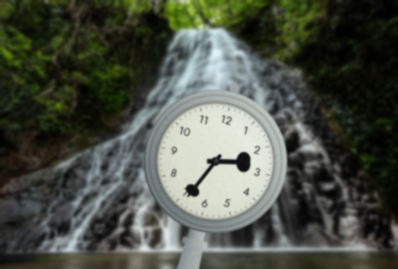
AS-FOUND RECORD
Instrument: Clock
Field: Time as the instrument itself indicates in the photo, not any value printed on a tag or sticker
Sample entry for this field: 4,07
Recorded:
2,34
